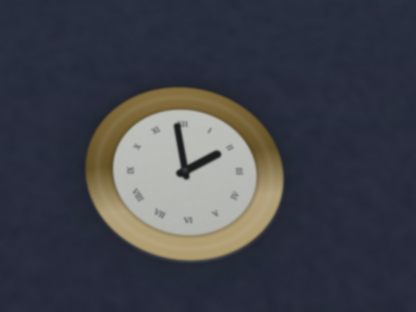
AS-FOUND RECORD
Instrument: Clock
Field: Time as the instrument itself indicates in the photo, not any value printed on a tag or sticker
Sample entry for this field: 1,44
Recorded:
1,59
